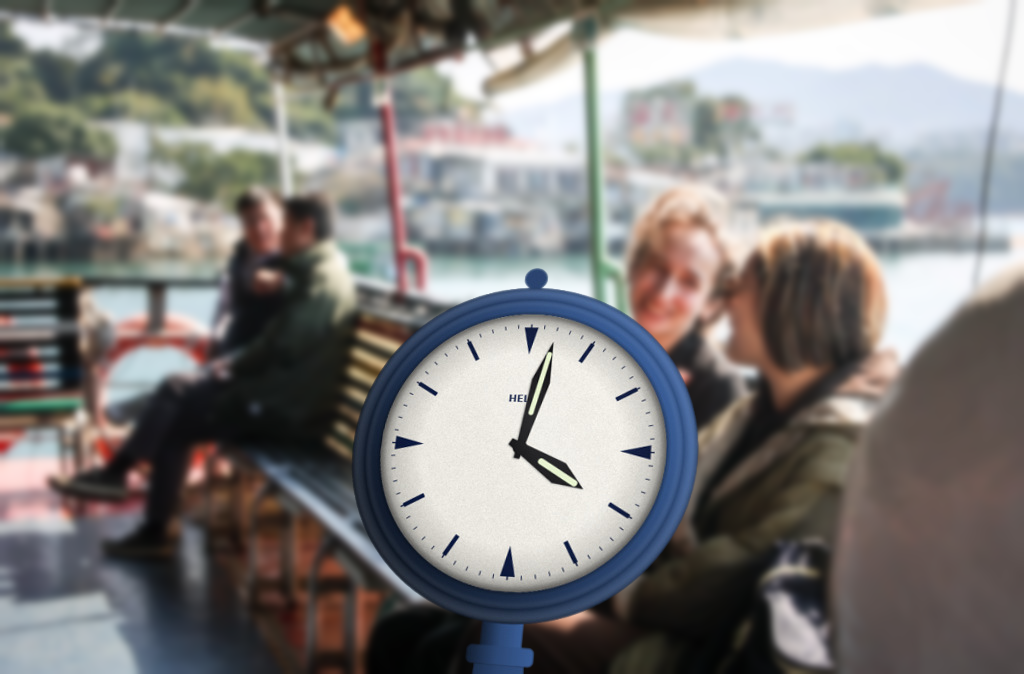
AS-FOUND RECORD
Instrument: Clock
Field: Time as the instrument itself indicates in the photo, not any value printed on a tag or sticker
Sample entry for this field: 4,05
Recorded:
4,02
